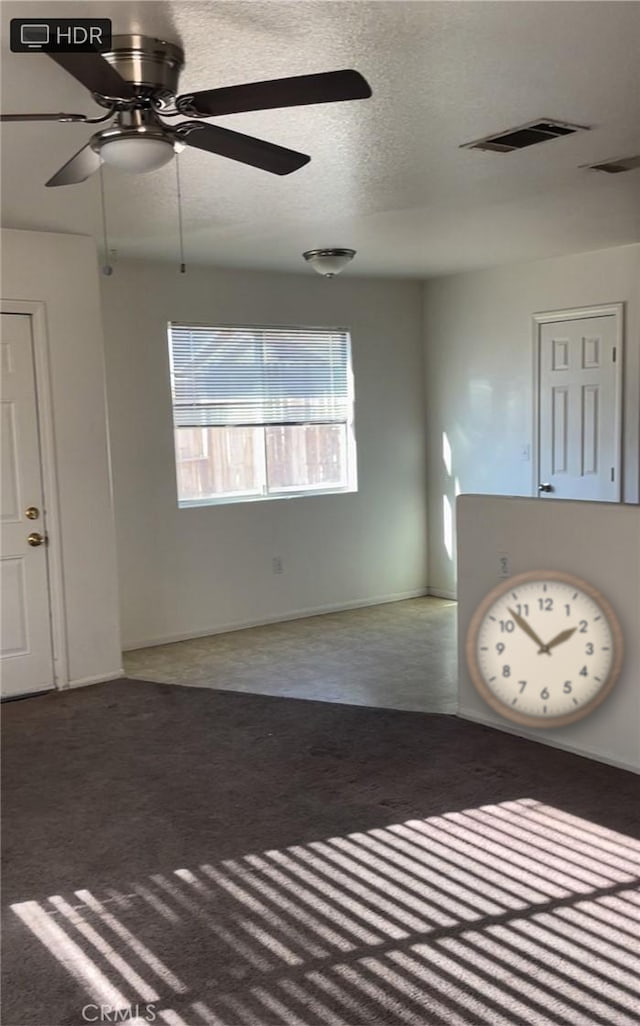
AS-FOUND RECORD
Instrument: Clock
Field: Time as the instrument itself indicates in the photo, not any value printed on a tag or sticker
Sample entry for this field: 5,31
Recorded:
1,53
